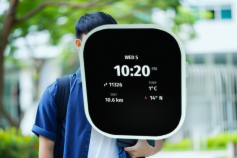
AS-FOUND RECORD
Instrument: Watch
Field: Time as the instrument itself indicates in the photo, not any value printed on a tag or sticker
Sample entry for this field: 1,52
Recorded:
10,20
